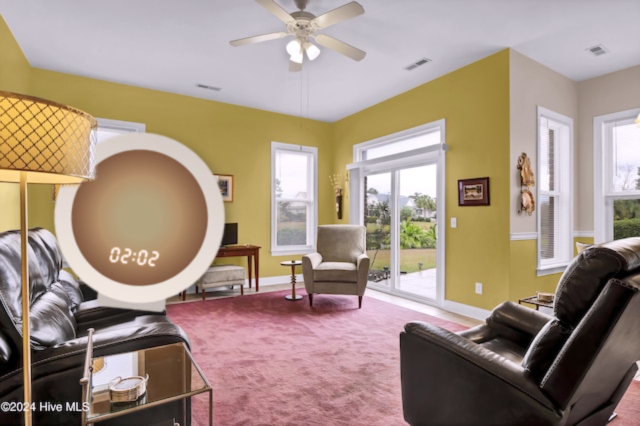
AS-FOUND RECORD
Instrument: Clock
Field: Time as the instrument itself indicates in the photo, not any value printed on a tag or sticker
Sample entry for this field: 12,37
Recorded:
2,02
